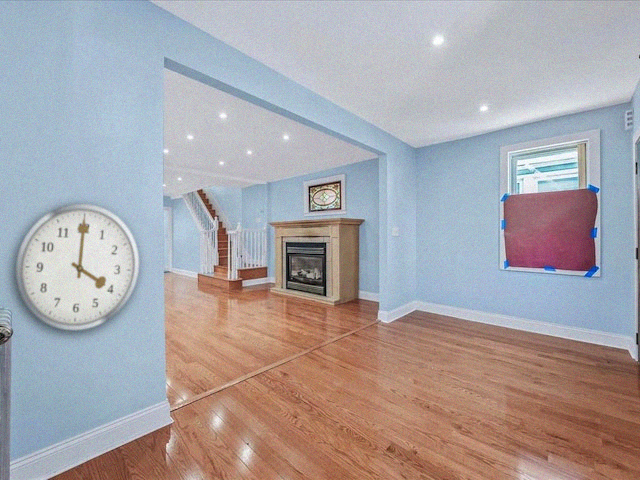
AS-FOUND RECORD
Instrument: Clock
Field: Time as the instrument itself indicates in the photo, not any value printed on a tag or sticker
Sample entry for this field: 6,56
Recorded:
4,00
